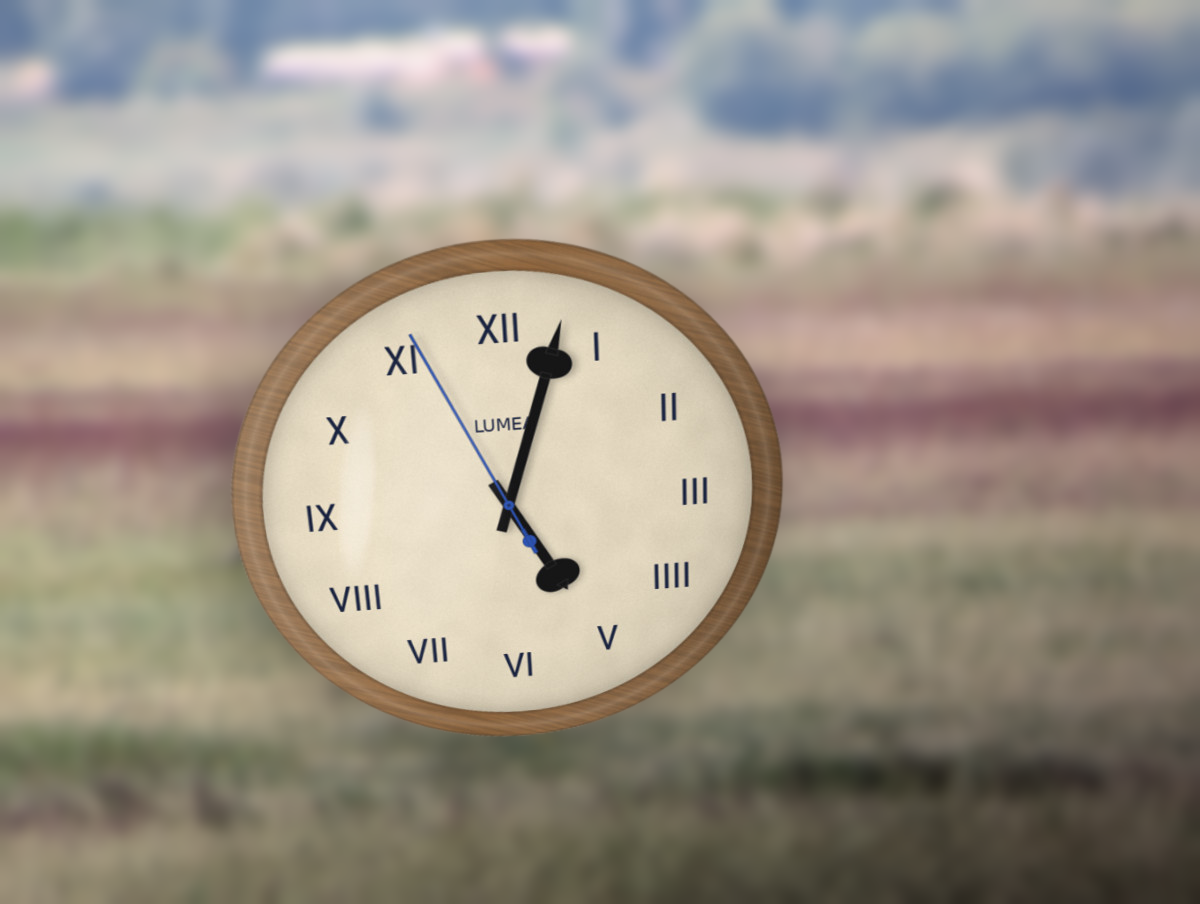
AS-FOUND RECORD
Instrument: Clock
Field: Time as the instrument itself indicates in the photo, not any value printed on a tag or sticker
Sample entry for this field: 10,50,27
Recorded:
5,02,56
